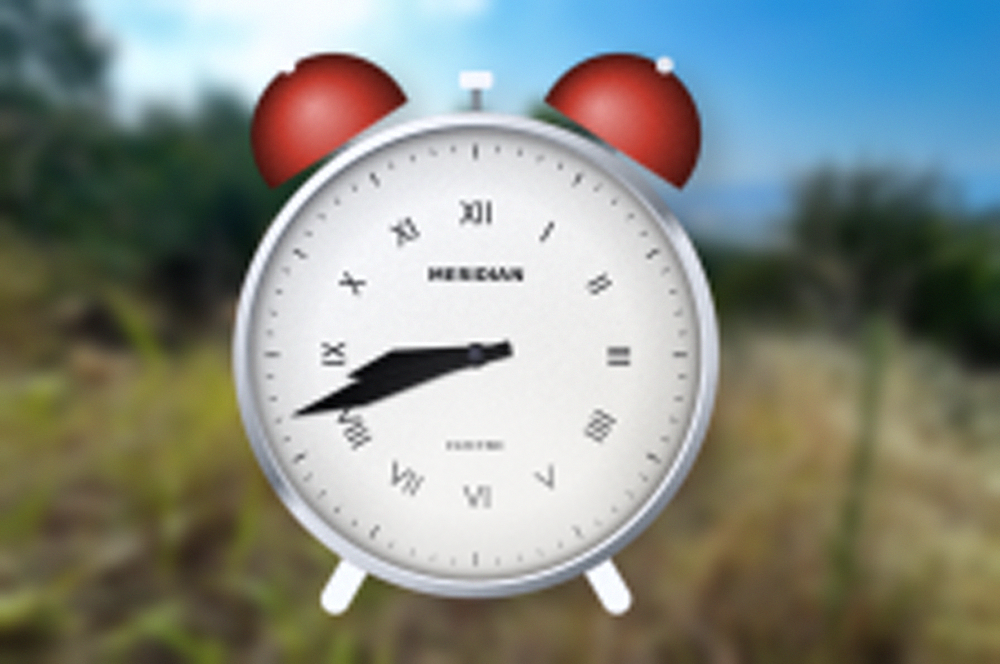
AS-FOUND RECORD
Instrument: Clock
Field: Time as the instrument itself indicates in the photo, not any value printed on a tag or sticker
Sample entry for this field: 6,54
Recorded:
8,42
